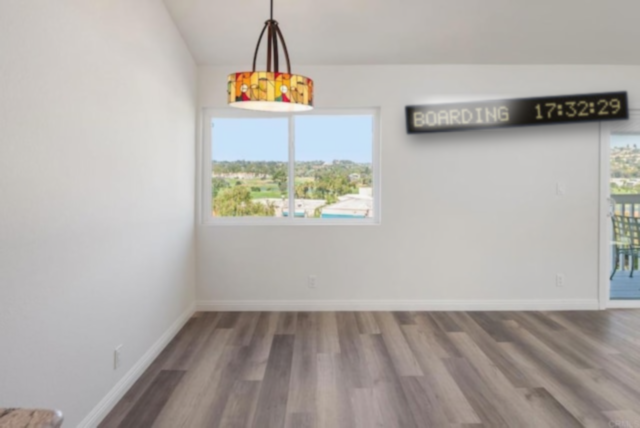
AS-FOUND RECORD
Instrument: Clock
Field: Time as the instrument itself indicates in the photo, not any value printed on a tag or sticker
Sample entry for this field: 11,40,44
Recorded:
17,32,29
